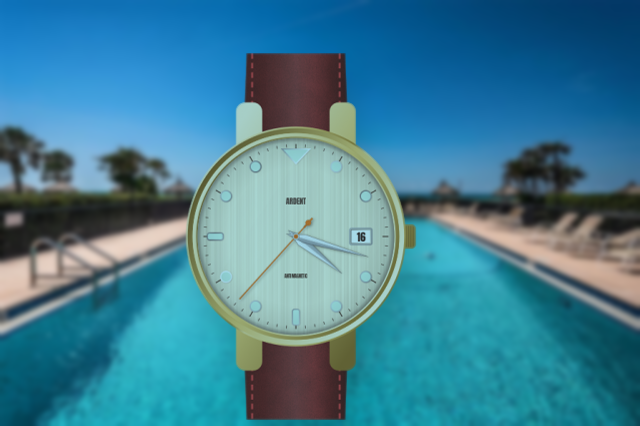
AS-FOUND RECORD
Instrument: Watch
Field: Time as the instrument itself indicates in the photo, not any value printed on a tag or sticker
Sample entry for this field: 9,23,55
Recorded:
4,17,37
